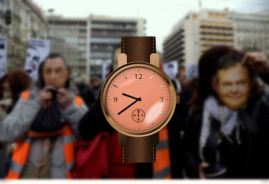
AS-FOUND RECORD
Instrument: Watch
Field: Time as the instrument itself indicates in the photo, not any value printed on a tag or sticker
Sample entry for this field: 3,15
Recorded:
9,39
